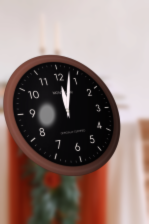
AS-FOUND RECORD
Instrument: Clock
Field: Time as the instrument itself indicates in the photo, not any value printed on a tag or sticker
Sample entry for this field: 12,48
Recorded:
12,03
